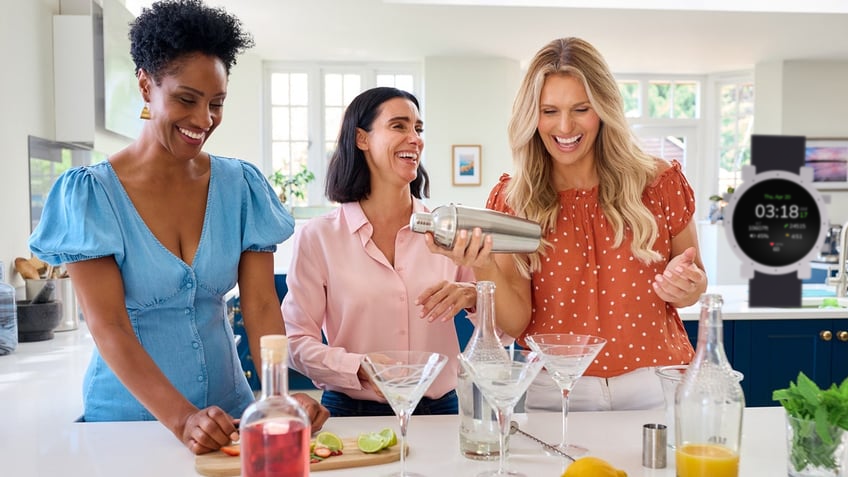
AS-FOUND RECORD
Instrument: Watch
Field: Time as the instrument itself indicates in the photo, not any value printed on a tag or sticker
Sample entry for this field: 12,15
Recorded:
3,18
